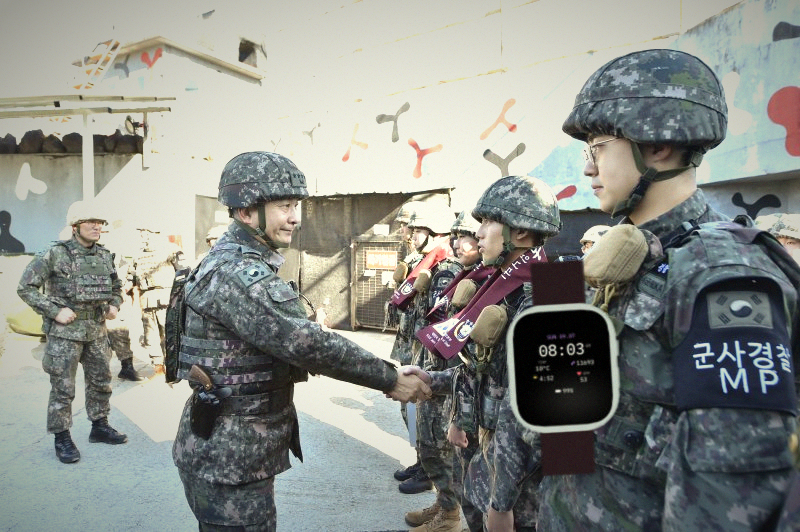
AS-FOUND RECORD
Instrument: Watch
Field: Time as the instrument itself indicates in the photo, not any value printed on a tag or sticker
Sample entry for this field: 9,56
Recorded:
8,03
